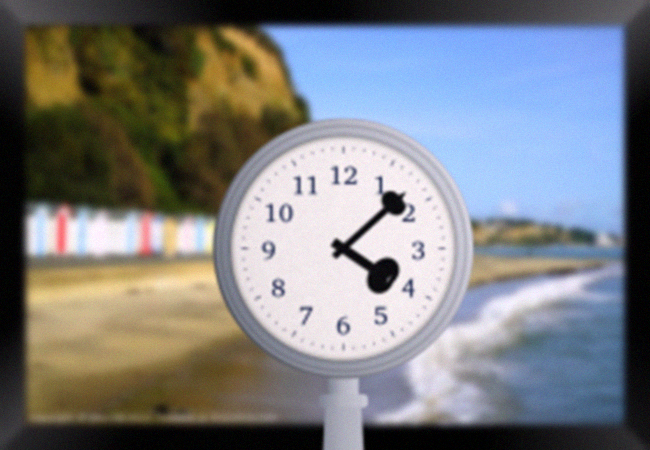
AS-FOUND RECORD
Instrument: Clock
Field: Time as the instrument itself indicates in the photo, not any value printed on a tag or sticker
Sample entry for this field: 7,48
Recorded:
4,08
